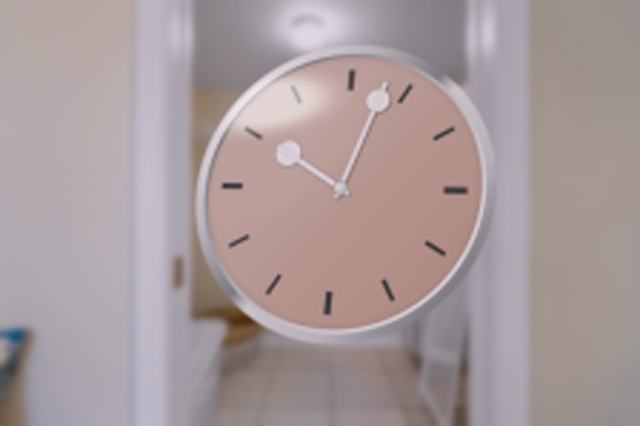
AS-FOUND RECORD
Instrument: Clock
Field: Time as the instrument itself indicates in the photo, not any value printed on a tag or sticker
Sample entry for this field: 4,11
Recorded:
10,03
